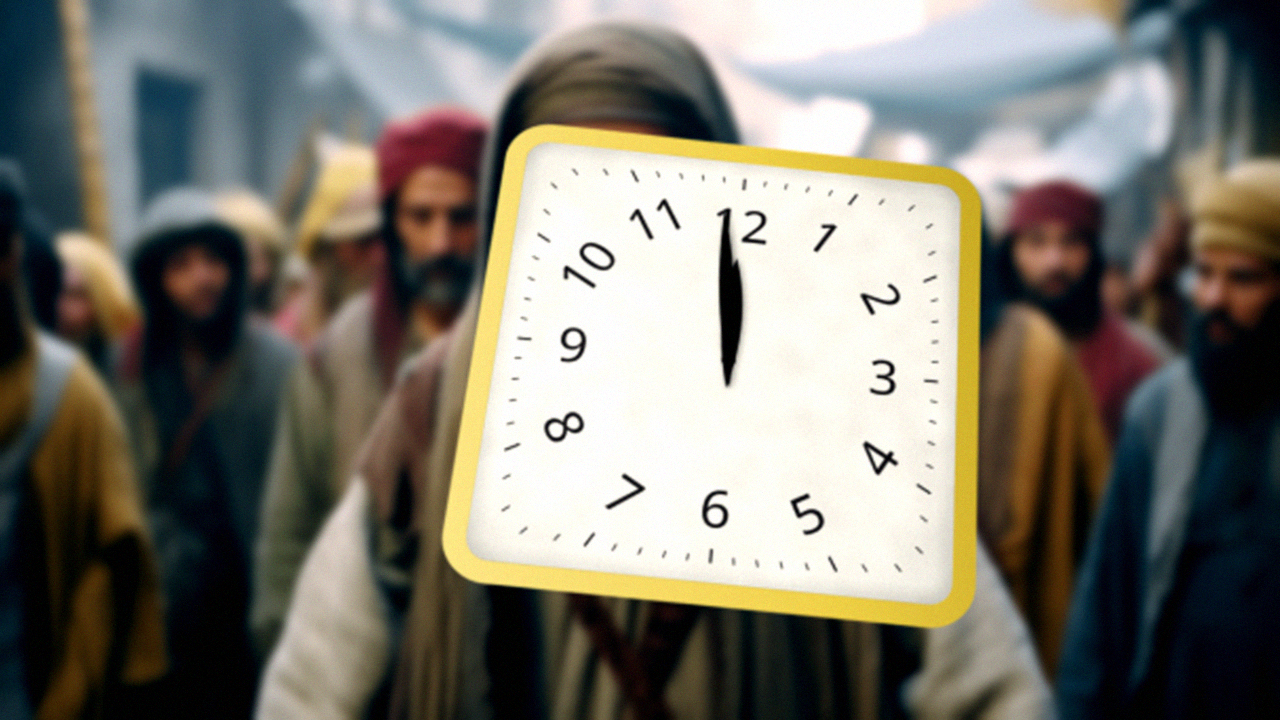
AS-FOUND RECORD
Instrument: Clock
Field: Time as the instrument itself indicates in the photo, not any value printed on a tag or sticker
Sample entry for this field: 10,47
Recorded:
11,59
